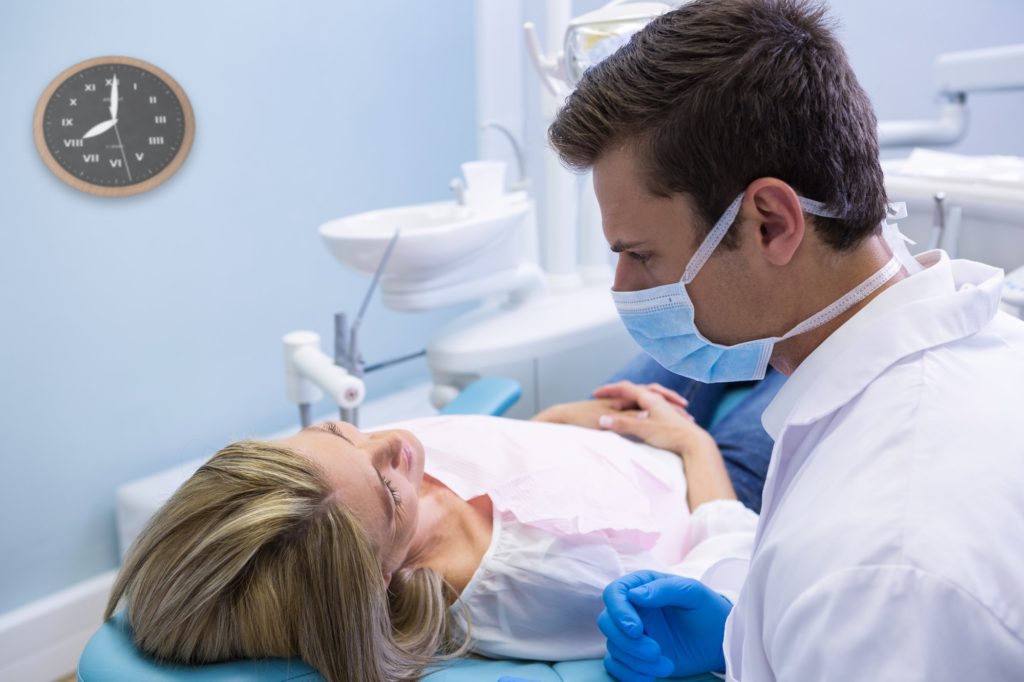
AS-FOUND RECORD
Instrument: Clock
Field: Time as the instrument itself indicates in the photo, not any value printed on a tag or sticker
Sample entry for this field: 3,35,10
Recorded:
8,00,28
